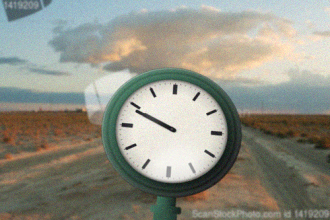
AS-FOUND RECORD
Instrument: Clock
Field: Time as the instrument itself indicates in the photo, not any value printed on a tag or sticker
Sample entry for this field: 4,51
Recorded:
9,49
